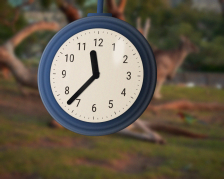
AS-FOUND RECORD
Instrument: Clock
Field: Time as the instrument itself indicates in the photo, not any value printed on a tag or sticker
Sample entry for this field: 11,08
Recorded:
11,37
